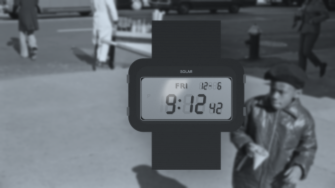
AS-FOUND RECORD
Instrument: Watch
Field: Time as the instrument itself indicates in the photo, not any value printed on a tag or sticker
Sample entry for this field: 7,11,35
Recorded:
9,12,42
